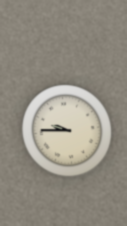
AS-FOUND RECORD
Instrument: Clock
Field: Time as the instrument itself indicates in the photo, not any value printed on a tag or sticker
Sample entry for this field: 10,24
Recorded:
9,46
